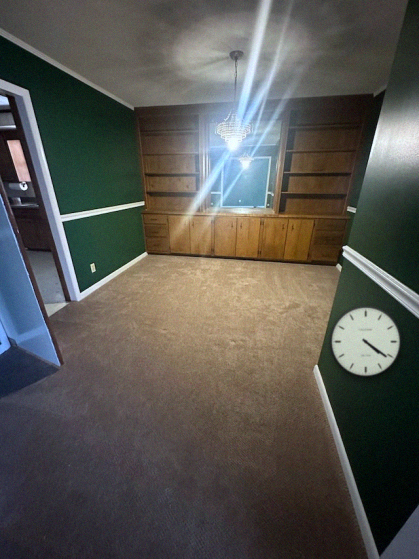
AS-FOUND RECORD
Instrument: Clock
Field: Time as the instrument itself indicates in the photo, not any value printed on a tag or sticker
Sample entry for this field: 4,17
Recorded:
4,21
